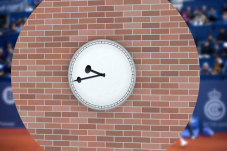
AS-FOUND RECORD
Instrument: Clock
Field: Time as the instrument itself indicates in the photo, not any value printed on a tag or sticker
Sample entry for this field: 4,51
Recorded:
9,43
